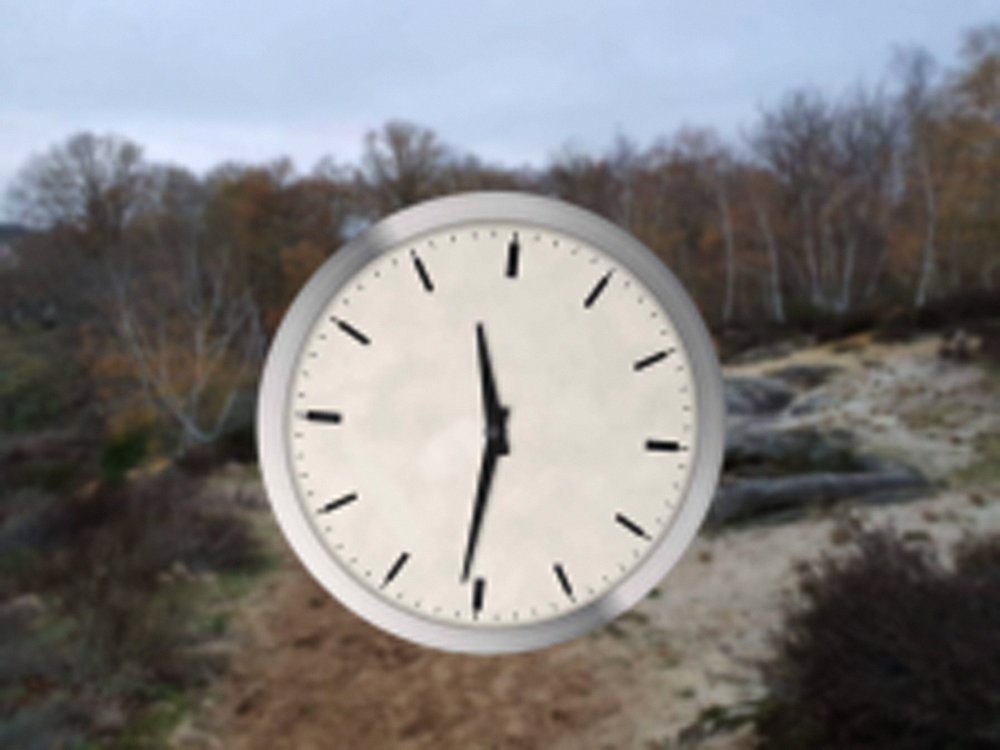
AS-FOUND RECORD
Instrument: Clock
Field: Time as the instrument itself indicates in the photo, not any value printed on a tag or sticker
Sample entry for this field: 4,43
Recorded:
11,31
